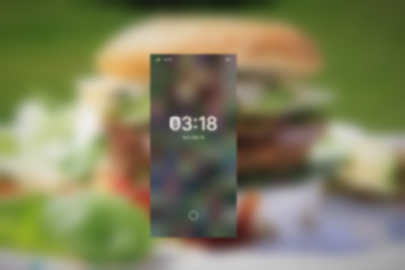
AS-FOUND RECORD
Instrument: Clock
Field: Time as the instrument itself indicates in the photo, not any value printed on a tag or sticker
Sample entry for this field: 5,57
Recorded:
3,18
